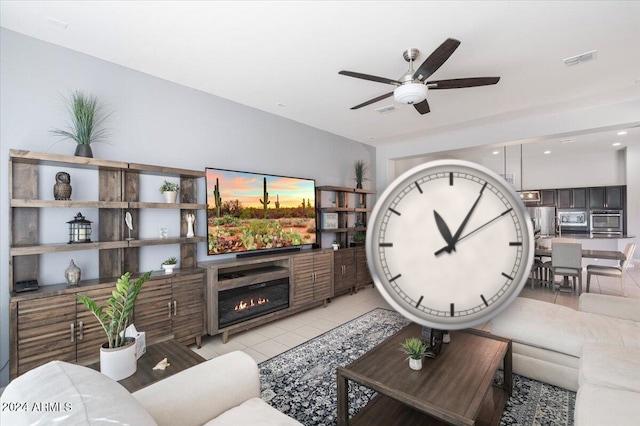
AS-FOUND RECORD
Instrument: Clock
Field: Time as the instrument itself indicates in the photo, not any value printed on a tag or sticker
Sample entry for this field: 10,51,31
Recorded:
11,05,10
